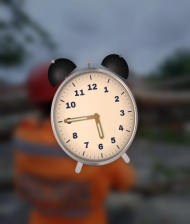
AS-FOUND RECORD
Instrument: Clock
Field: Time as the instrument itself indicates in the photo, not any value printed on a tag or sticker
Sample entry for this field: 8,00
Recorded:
5,45
